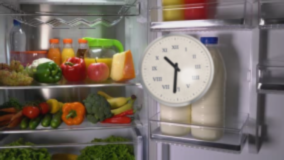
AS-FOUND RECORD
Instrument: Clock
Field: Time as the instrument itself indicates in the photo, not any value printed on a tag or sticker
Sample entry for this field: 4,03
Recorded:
10,31
